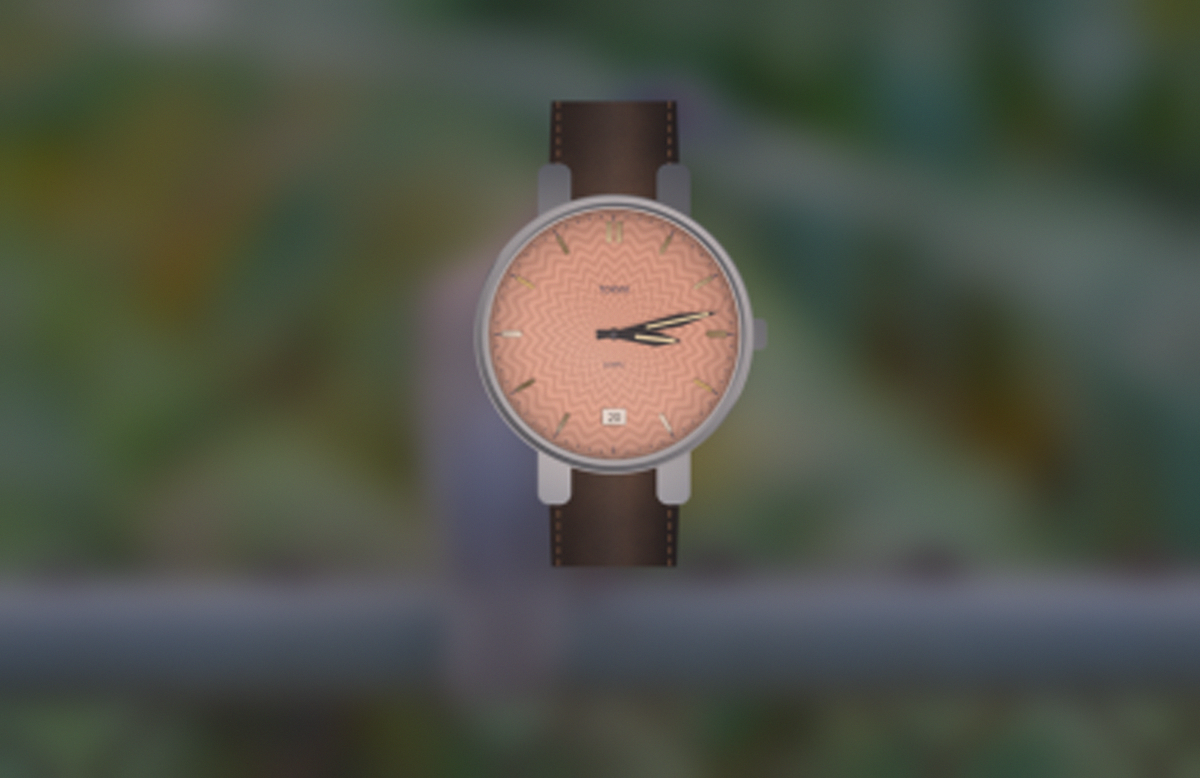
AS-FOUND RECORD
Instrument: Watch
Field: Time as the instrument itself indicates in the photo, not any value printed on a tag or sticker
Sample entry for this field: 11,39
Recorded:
3,13
